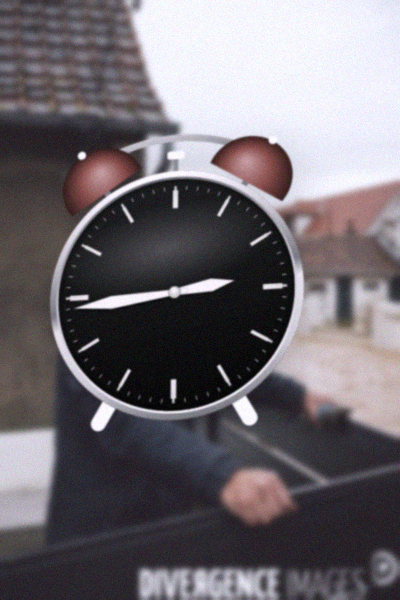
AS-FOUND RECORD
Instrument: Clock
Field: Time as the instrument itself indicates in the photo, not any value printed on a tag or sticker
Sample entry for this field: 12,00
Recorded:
2,44
